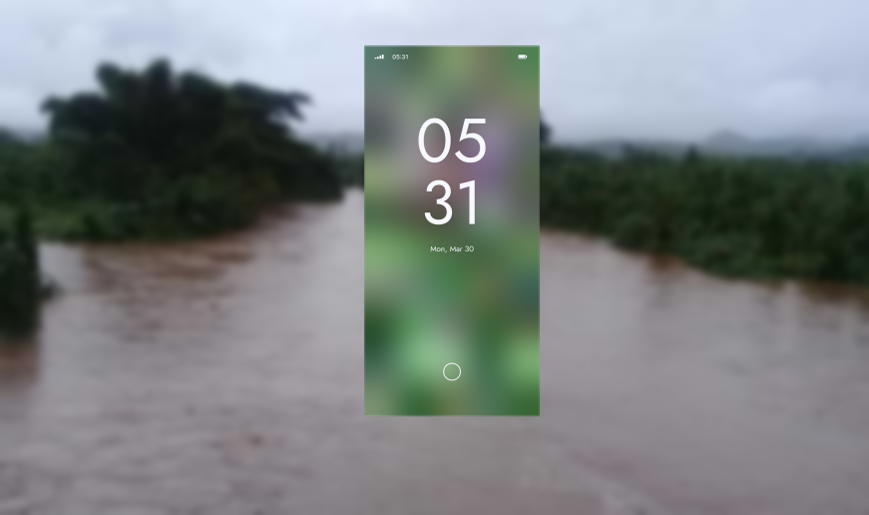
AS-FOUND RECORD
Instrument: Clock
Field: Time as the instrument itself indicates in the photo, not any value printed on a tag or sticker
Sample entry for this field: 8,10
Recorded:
5,31
